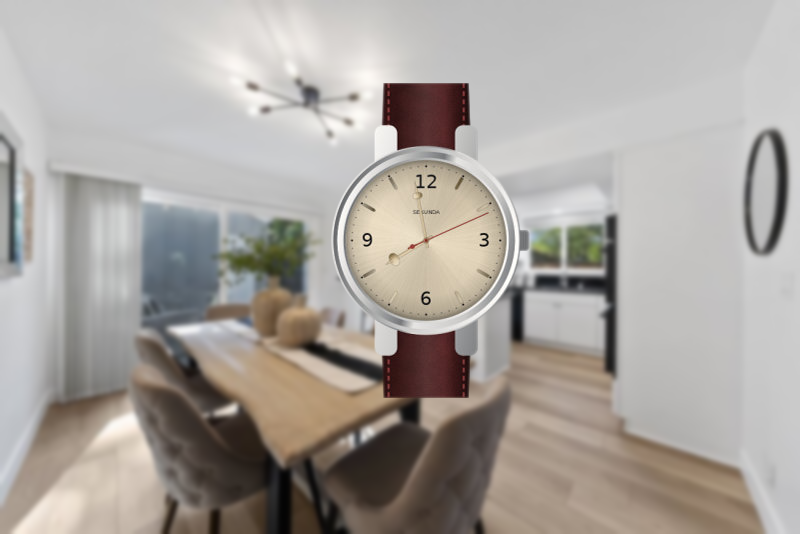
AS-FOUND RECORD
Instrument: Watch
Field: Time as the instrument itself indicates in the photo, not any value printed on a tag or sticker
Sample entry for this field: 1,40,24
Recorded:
7,58,11
